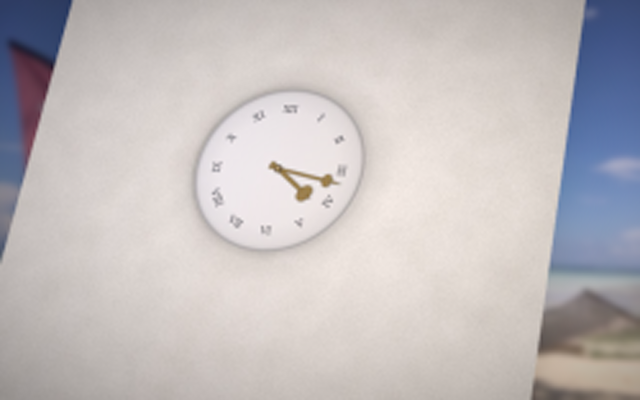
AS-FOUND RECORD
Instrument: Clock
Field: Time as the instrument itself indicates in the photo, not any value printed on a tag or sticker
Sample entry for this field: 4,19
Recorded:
4,17
